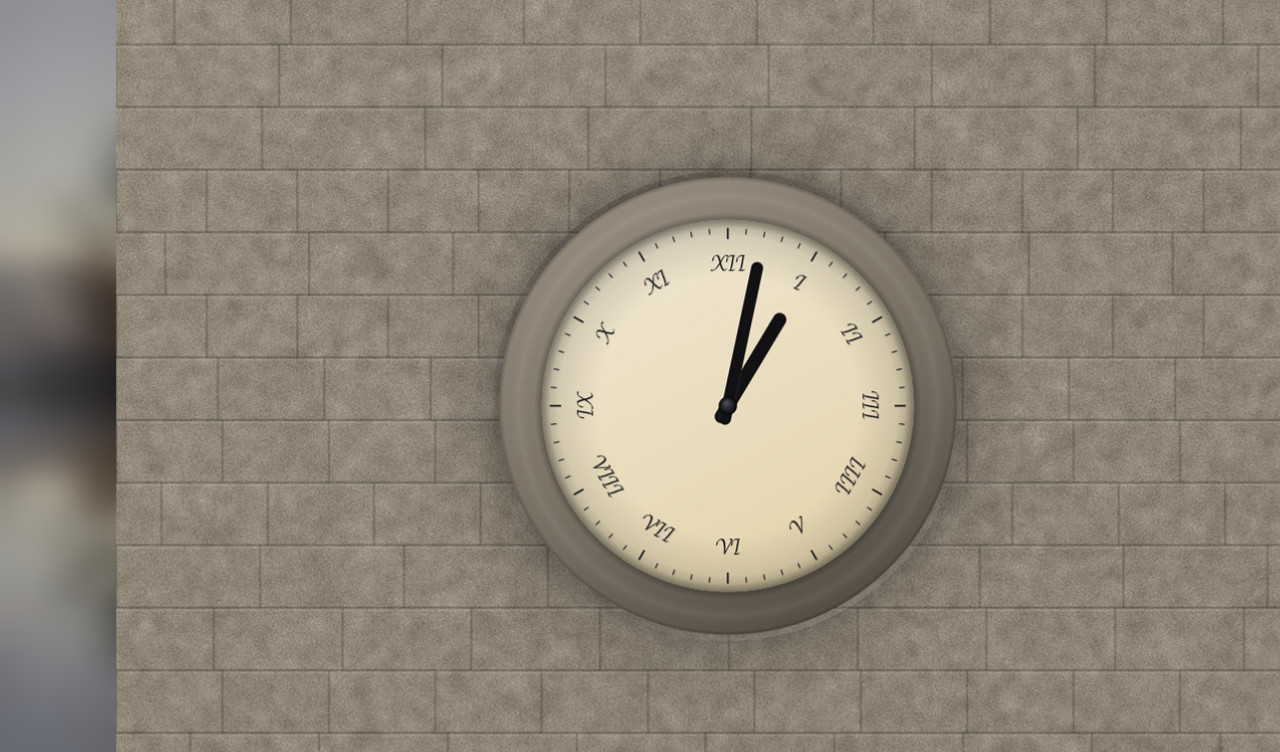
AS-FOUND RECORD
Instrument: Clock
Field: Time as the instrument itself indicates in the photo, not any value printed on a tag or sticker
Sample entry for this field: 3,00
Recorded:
1,02
